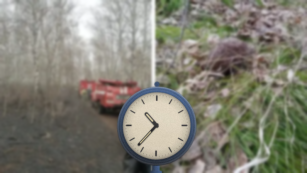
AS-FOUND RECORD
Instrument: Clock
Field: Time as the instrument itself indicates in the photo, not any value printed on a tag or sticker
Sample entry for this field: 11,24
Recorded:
10,37
